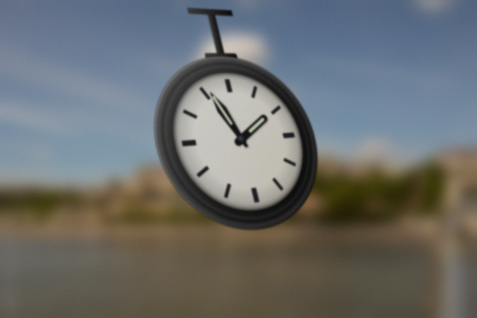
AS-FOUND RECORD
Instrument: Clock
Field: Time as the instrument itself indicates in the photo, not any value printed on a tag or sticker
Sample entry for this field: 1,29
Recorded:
1,56
